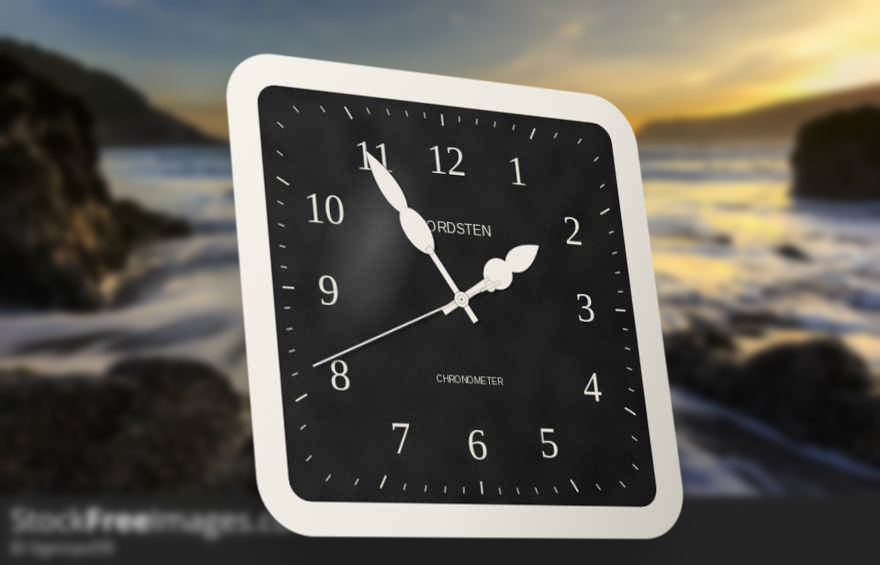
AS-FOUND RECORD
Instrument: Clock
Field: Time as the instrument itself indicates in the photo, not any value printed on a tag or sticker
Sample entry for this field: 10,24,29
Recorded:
1,54,41
